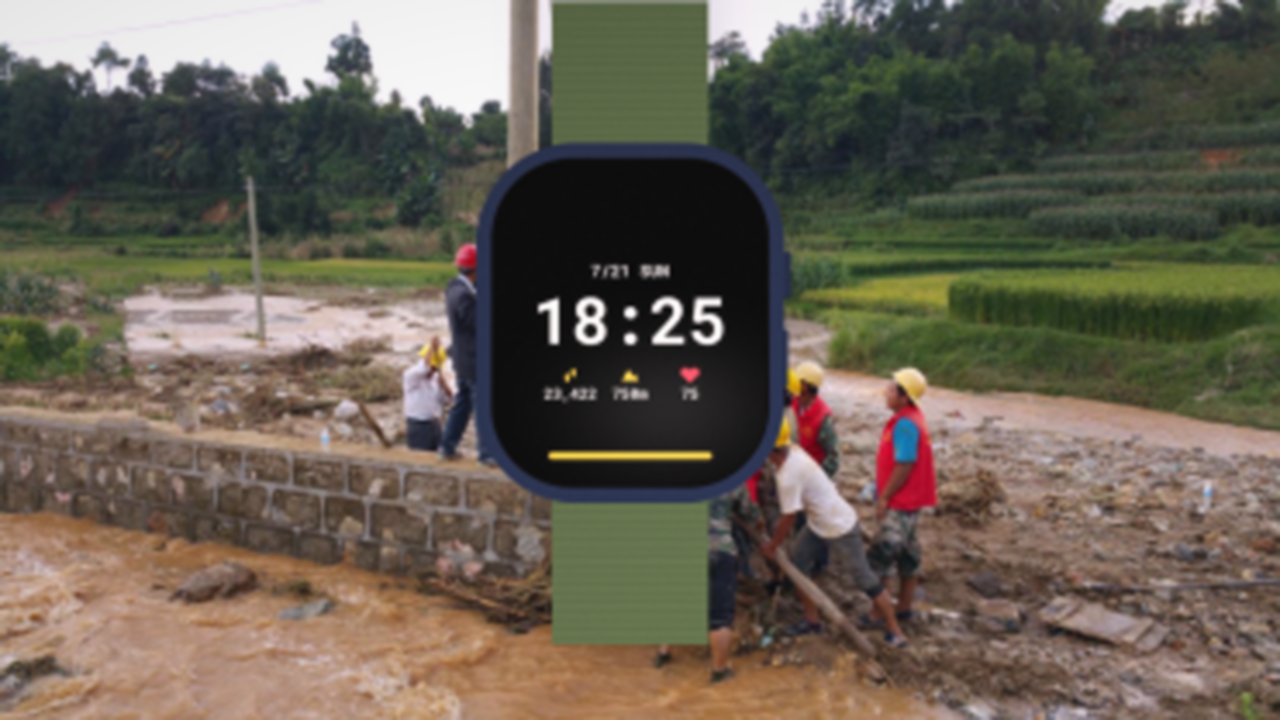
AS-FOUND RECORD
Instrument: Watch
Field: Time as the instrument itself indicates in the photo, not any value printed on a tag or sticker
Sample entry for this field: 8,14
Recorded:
18,25
